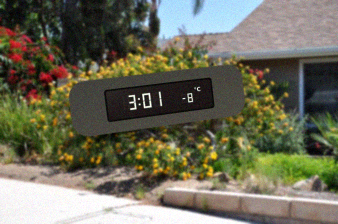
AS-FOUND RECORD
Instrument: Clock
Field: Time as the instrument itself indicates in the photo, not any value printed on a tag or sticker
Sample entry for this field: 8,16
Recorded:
3,01
